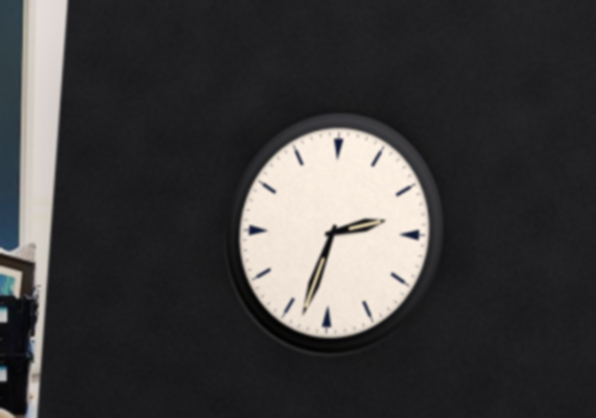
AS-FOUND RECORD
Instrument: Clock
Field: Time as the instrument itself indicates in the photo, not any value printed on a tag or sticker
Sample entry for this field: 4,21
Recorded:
2,33
